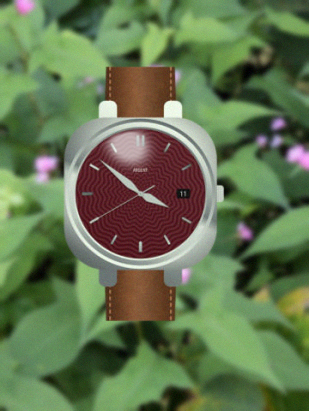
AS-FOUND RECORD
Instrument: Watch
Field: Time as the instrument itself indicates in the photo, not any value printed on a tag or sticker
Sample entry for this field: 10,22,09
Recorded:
3,51,40
